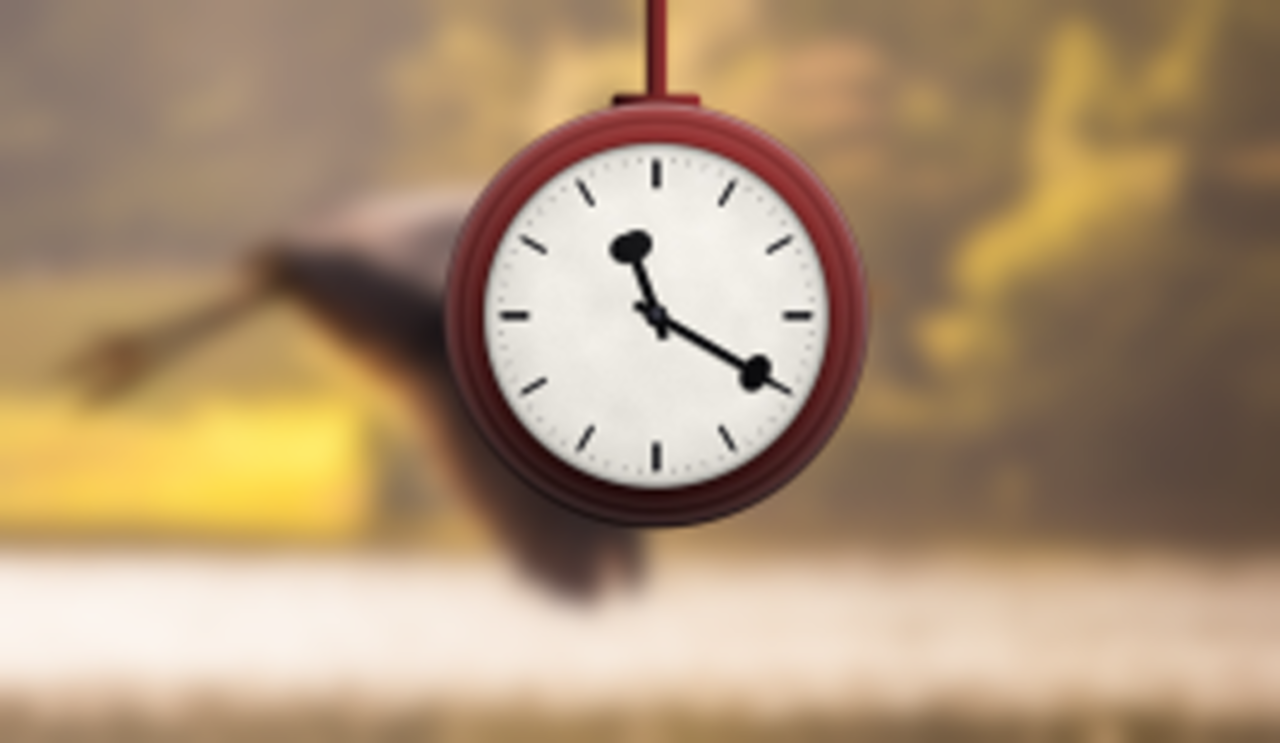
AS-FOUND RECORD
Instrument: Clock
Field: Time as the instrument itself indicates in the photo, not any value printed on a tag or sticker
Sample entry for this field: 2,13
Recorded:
11,20
